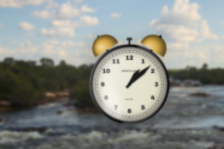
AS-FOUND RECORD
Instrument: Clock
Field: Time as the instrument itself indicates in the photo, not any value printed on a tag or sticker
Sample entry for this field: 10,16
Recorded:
1,08
